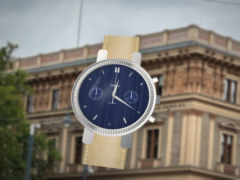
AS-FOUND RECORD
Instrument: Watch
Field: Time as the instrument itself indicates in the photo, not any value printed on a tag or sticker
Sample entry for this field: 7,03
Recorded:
12,20
